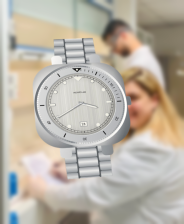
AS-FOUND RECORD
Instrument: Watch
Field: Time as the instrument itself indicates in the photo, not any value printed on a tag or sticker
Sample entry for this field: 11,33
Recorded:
3,40
